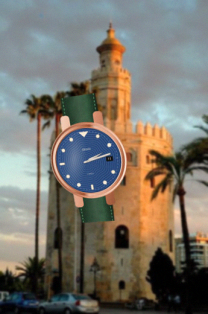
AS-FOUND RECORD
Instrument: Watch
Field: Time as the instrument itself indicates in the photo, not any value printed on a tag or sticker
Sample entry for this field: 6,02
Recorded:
2,13
